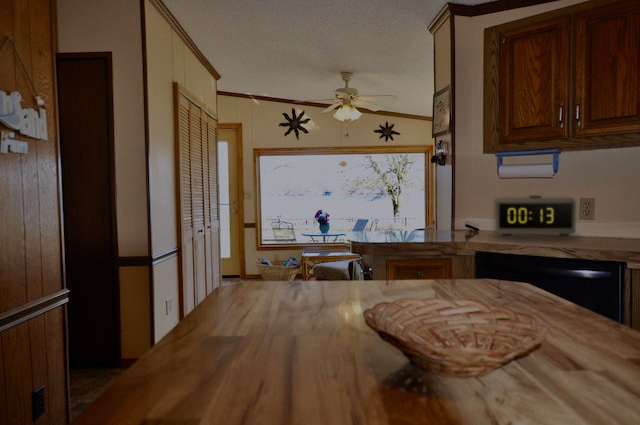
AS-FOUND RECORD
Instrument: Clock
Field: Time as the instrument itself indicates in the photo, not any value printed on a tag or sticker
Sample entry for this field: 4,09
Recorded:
0,13
